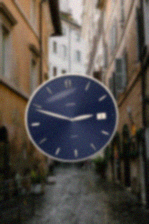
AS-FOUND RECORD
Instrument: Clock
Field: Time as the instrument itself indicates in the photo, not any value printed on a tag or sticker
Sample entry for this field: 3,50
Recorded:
2,49
